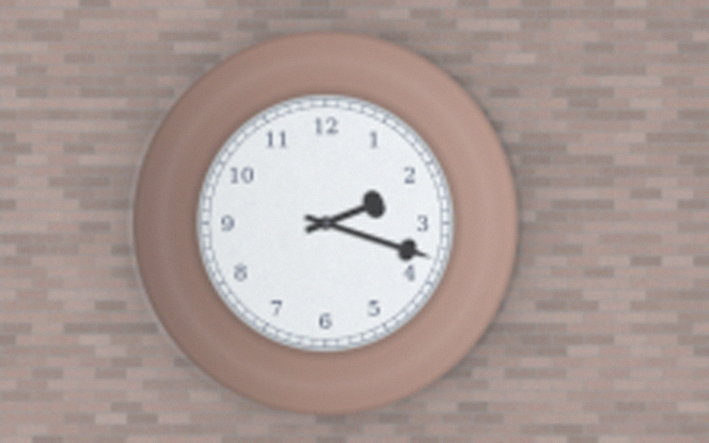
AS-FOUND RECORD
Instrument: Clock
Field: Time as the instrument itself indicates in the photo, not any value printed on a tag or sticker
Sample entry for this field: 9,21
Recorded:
2,18
